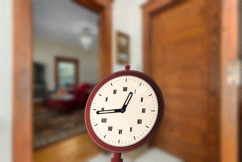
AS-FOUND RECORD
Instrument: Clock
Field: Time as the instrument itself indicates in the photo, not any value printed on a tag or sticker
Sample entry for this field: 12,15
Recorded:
12,44
